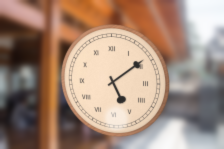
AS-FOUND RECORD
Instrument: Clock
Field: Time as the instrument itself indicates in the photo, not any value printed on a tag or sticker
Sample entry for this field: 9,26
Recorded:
5,09
